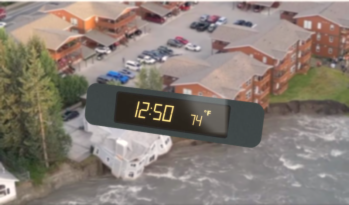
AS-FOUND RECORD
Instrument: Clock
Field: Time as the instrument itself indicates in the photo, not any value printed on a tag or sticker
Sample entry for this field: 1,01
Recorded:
12,50
